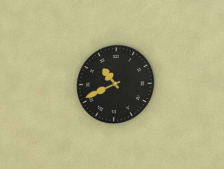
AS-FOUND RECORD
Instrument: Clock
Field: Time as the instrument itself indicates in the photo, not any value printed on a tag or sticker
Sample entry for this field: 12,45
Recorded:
10,41
